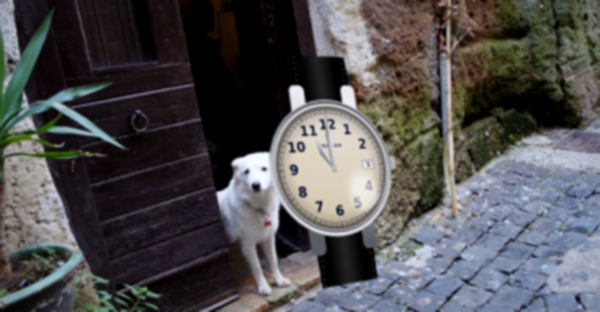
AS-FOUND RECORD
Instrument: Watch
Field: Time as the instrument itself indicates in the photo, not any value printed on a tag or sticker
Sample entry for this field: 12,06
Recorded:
11,00
